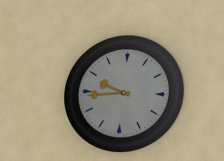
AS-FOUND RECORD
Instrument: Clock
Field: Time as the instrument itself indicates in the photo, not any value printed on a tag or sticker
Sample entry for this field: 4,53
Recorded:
9,44
